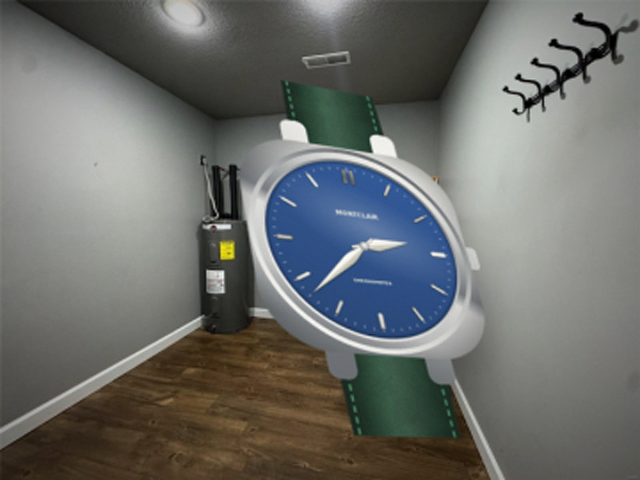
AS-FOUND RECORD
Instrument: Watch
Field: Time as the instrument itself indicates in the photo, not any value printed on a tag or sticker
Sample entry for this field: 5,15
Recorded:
2,38
